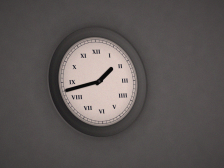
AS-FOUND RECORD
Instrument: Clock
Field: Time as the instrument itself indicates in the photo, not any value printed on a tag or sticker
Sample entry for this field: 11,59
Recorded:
1,43
